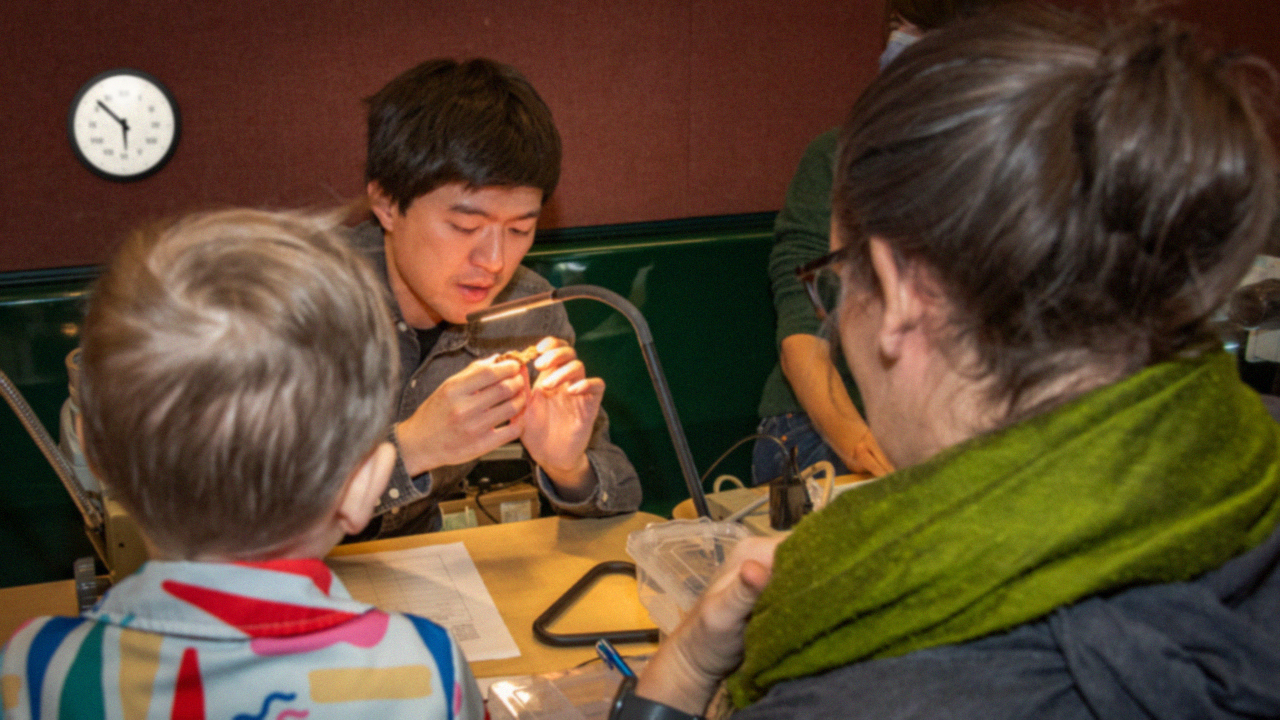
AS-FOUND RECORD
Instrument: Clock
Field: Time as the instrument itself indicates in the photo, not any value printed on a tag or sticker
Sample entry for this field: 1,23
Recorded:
5,52
